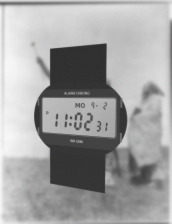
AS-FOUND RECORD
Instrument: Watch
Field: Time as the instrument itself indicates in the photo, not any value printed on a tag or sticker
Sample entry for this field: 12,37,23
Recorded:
11,02,31
